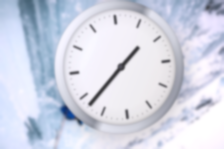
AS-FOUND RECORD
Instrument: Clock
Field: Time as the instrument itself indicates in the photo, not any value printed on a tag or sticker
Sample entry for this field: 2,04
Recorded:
1,38
